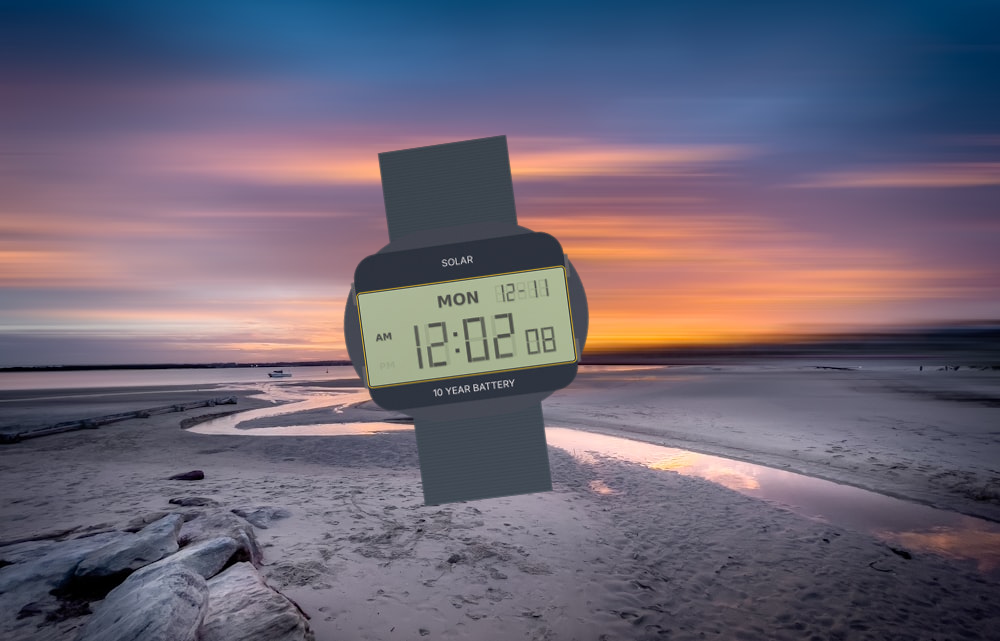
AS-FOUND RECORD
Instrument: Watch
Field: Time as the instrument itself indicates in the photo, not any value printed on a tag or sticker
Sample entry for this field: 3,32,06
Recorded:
12,02,08
